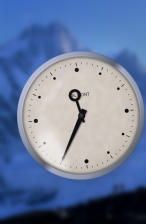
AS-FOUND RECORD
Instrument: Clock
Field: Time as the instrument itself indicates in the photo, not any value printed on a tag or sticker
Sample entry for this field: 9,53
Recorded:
11,35
